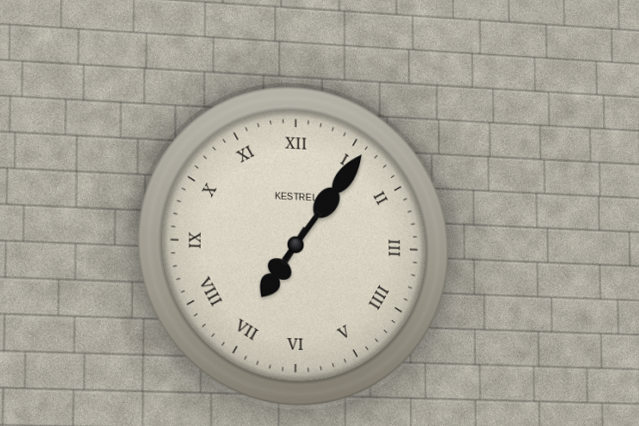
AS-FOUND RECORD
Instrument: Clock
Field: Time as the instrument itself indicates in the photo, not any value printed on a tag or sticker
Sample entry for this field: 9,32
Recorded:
7,06
